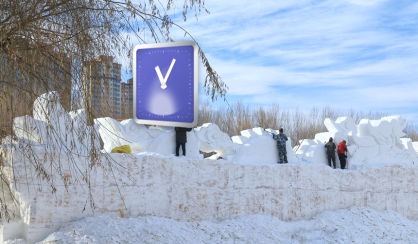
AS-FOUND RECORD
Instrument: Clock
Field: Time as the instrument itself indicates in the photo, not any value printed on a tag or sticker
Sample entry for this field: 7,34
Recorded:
11,05
